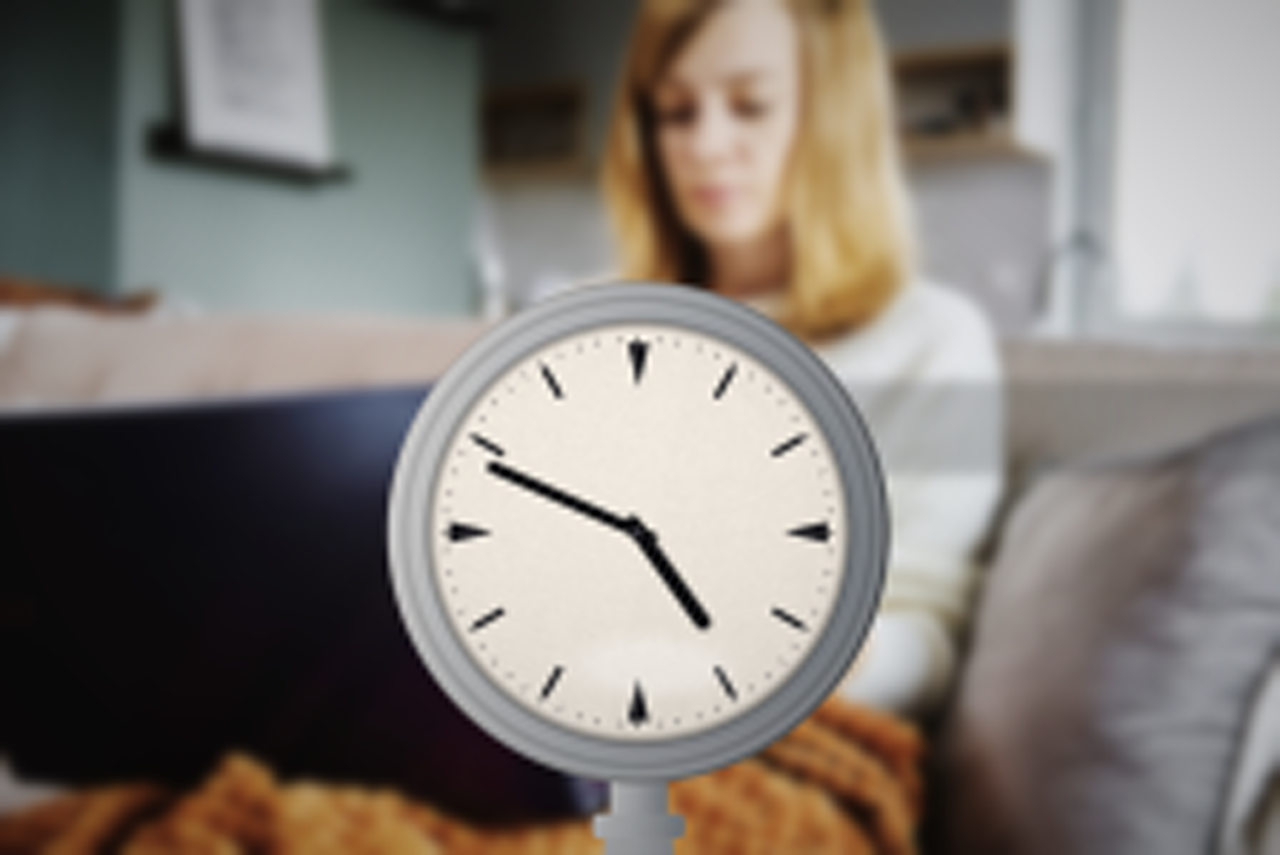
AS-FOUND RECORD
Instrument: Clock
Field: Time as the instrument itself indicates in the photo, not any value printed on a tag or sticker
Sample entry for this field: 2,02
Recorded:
4,49
